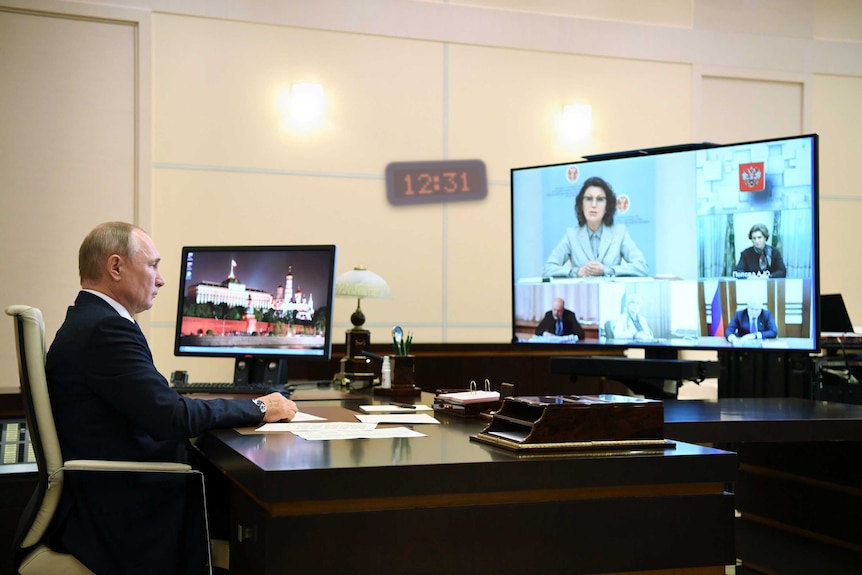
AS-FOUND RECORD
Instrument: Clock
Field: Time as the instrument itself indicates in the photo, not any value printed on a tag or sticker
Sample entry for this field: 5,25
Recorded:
12,31
